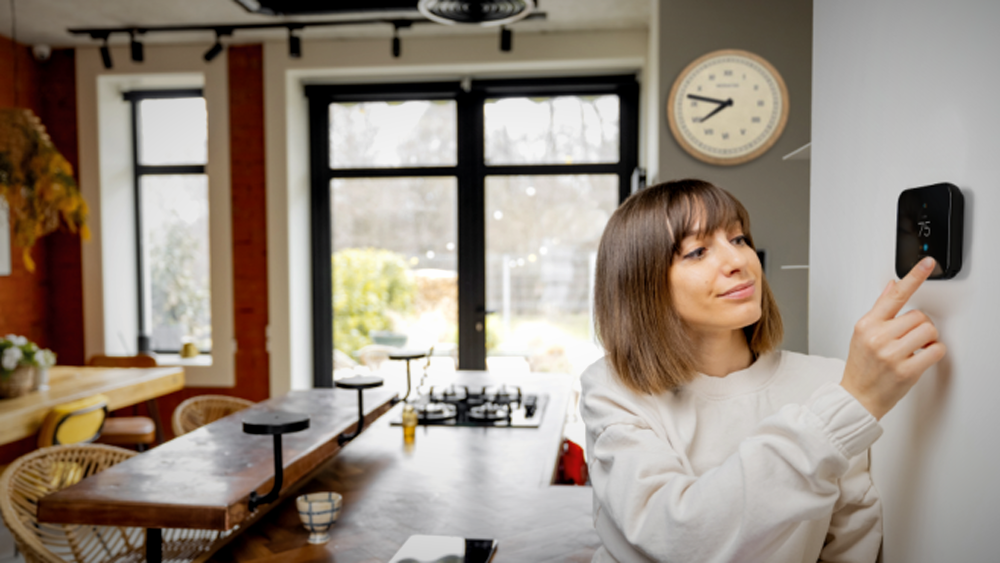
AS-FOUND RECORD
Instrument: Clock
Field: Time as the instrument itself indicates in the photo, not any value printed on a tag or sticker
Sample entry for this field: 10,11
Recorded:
7,47
